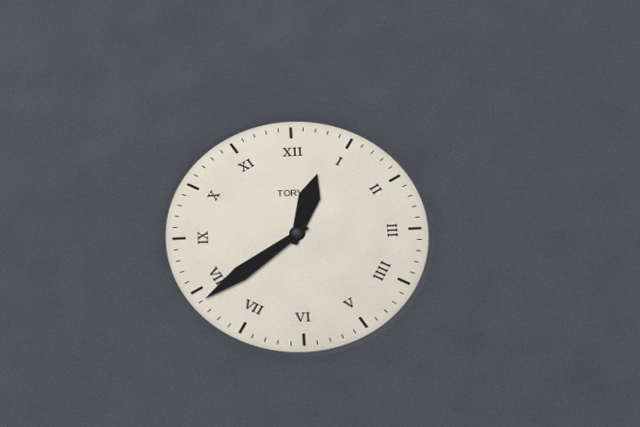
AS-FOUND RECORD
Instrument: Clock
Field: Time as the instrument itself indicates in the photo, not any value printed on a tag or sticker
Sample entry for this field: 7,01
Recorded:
12,39
